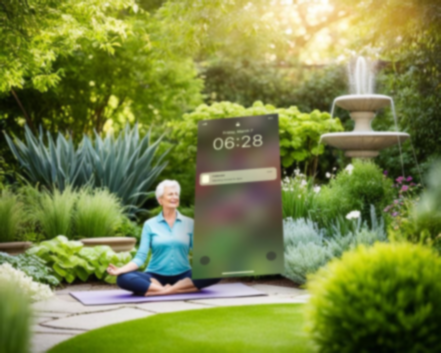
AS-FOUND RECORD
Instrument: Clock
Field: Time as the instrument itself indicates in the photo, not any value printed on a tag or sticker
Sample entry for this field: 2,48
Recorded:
6,28
